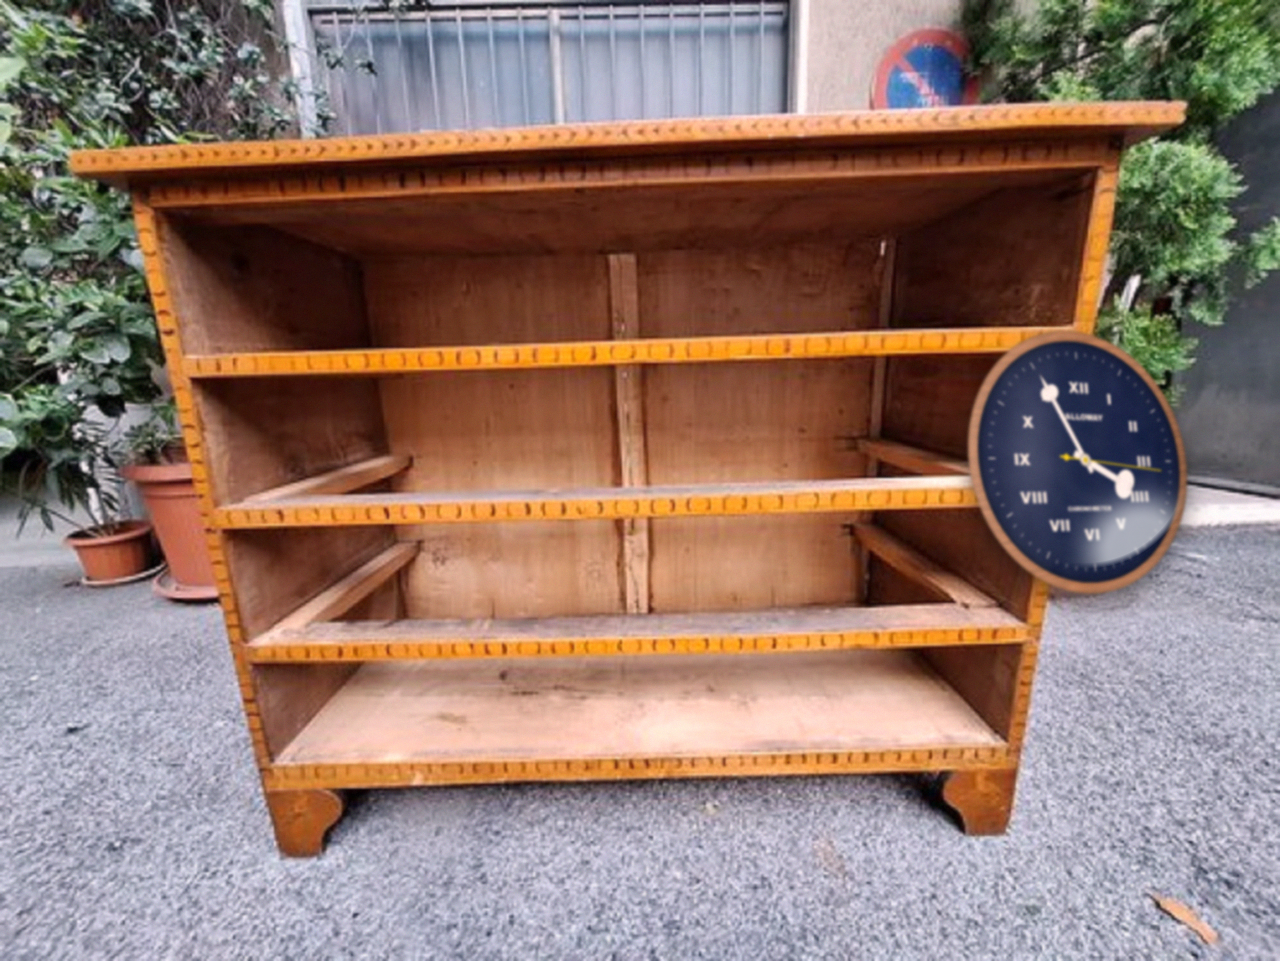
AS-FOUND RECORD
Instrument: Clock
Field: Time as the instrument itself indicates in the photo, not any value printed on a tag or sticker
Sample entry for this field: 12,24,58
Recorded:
3,55,16
